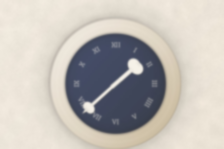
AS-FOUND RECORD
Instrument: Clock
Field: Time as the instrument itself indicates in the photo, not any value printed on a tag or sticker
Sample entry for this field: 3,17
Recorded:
1,38
